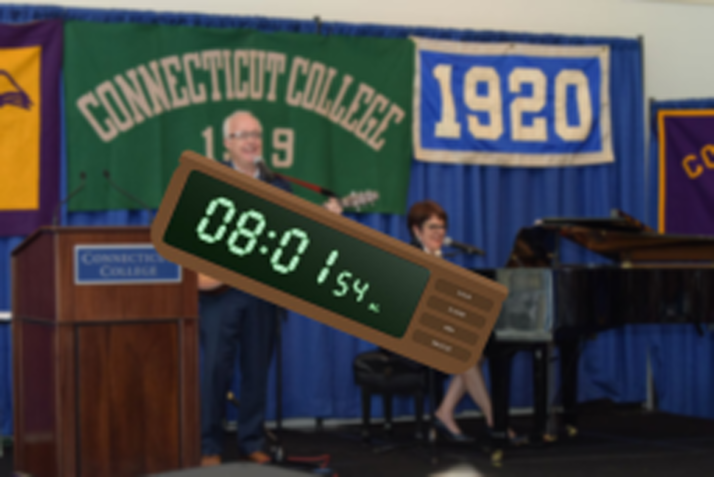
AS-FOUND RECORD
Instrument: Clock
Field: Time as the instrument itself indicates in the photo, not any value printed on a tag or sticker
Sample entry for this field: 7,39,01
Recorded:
8,01,54
